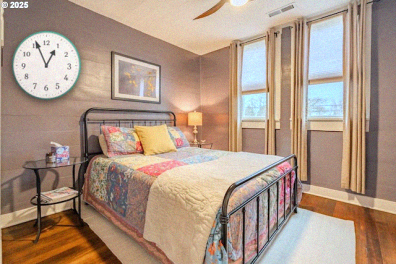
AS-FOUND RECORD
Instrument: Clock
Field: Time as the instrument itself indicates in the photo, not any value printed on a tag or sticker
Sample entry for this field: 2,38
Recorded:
12,56
